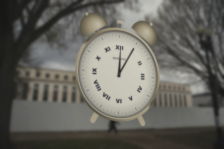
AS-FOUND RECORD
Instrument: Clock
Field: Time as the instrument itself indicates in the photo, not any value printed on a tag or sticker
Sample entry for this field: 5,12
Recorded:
12,05
